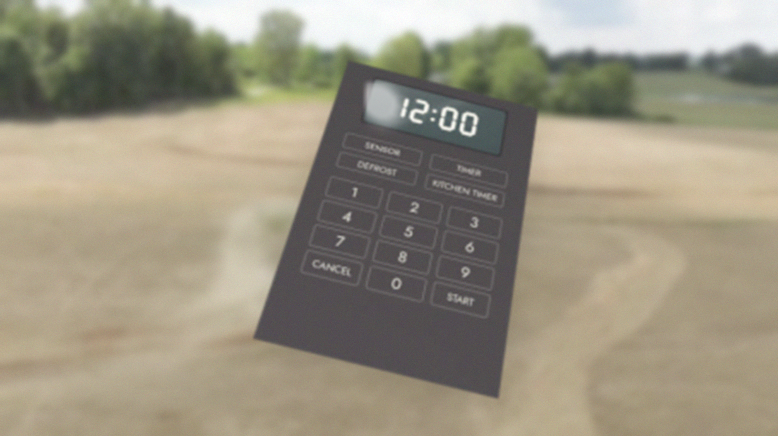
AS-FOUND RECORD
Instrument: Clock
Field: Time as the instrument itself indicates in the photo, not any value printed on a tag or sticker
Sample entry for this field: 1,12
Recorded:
12,00
